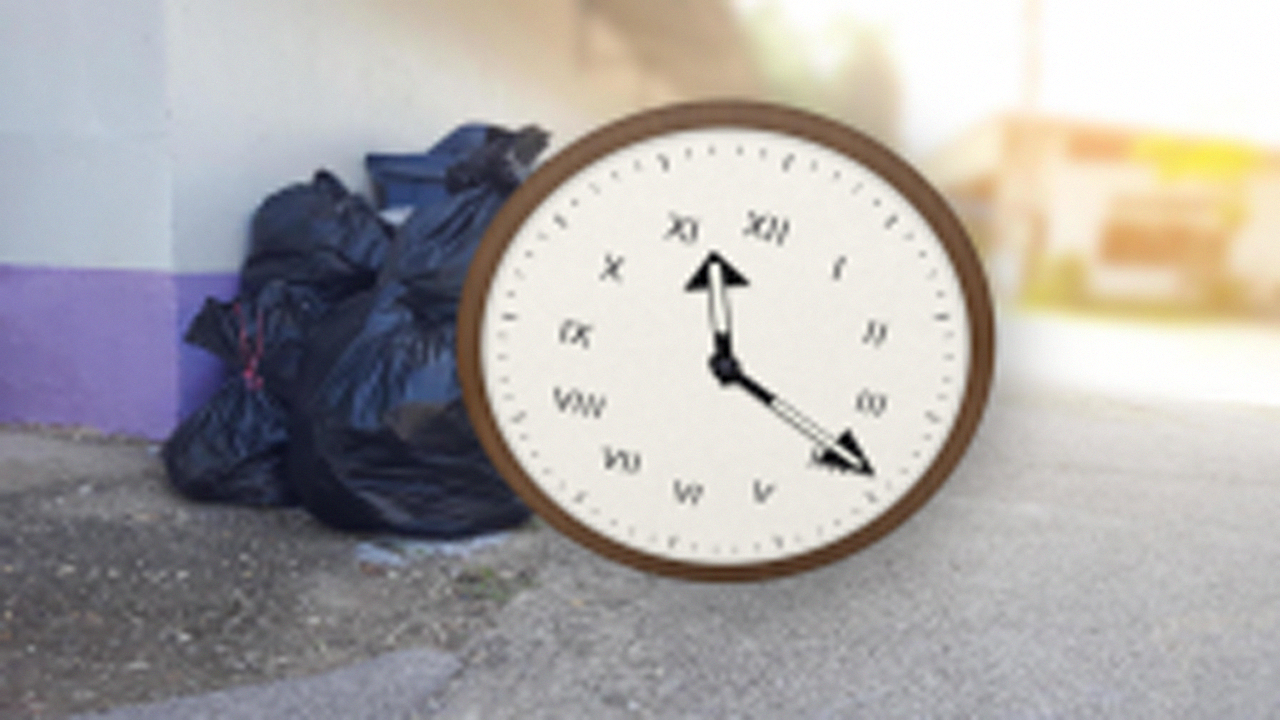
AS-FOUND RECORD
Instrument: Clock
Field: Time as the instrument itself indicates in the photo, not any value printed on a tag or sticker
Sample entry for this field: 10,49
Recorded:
11,19
